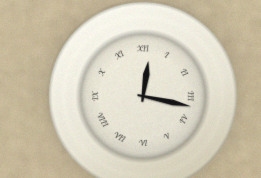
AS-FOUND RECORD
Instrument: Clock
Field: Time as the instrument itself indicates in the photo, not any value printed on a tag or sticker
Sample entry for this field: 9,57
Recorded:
12,17
